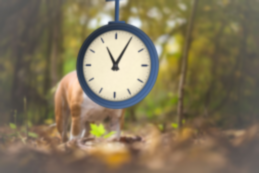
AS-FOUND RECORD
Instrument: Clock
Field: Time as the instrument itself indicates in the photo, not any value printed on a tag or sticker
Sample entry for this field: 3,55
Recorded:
11,05
